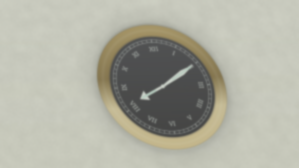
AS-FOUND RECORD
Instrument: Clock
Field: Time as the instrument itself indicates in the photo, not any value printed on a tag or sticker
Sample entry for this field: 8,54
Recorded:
8,10
